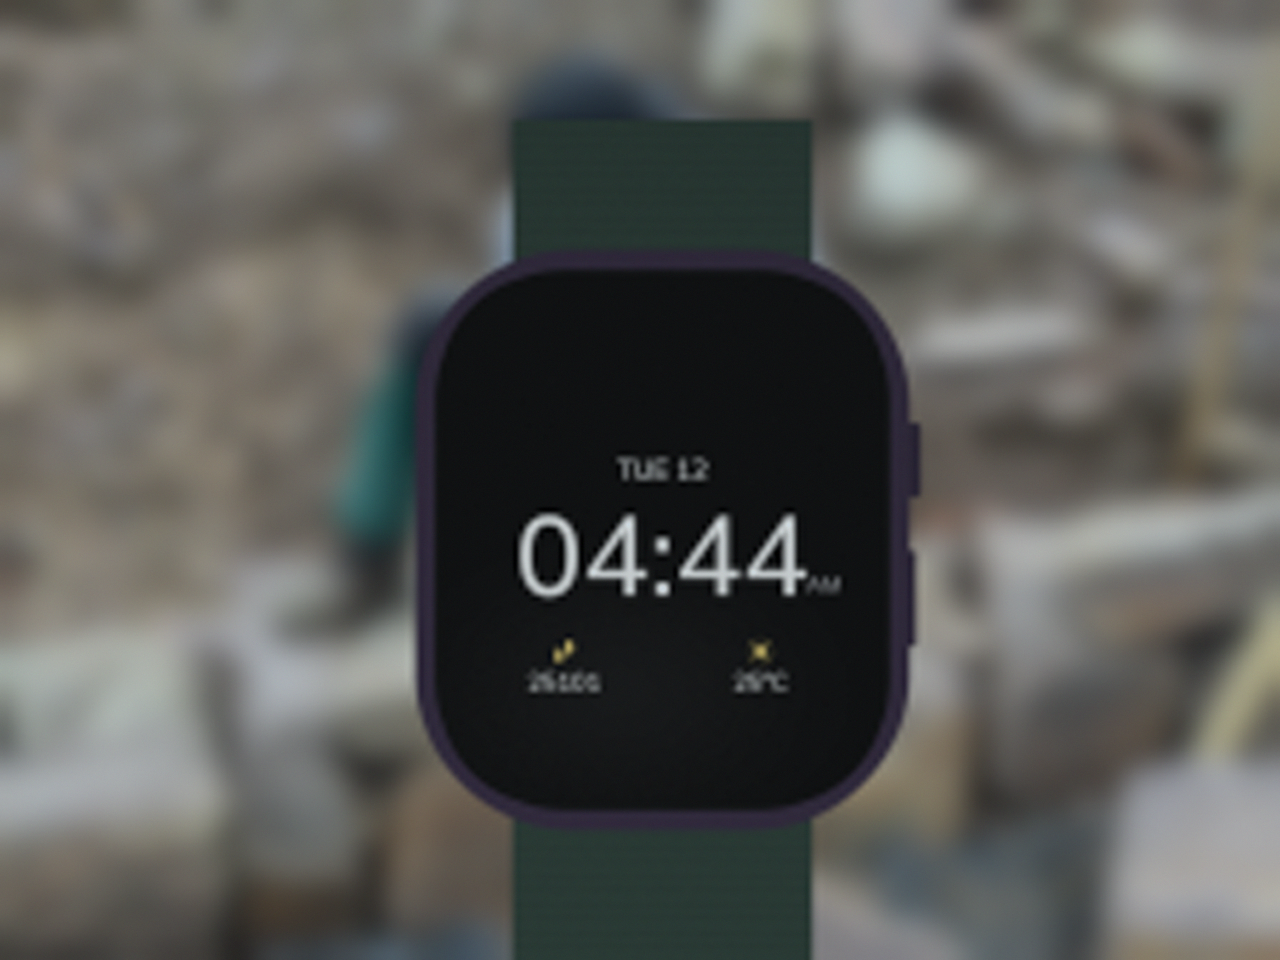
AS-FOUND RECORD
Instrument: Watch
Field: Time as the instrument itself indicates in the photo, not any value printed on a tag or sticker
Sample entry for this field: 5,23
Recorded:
4,44
